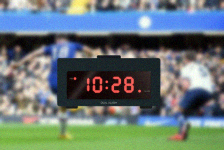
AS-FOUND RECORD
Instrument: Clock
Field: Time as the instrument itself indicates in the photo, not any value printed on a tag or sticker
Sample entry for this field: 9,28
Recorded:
10,28
